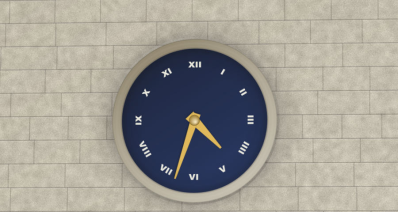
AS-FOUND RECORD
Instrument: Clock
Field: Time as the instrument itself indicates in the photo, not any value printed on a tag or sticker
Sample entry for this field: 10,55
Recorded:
4,33
